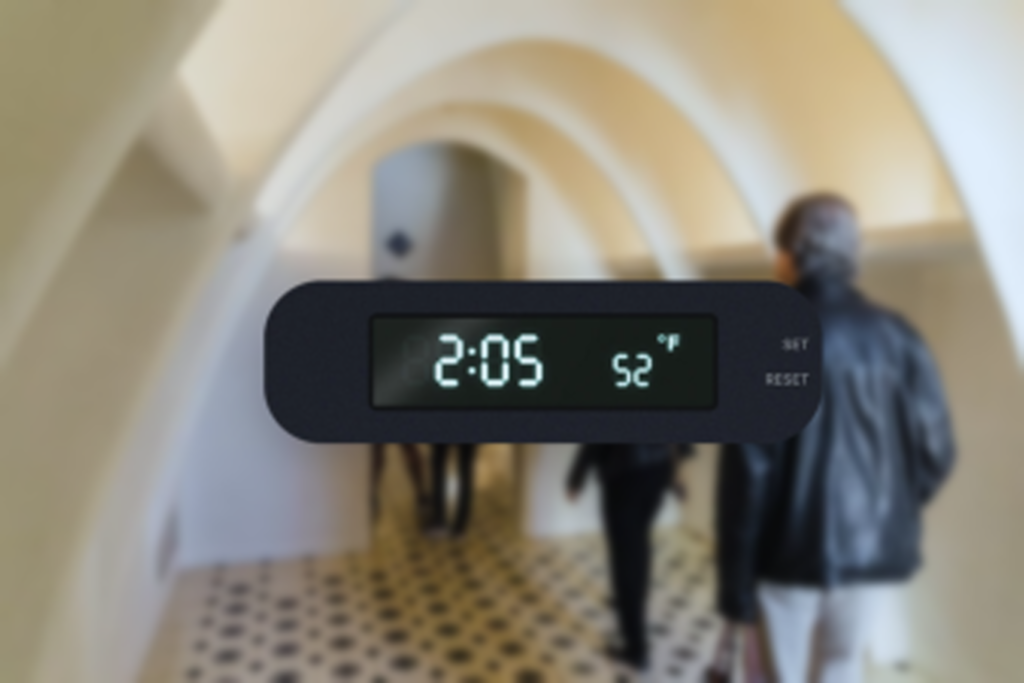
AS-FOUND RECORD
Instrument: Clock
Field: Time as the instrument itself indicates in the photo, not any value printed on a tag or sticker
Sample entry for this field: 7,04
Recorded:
2,05
